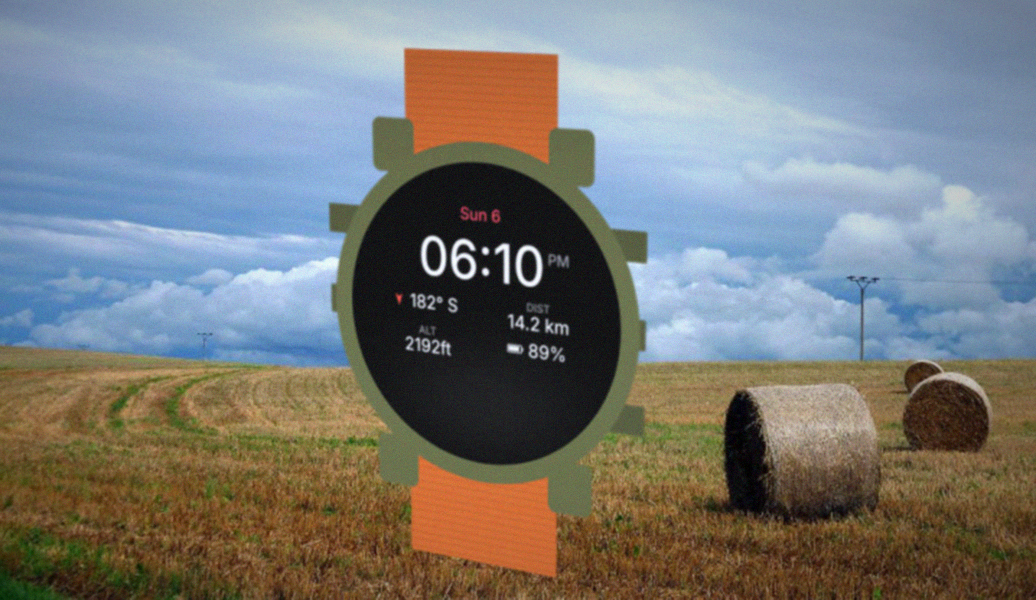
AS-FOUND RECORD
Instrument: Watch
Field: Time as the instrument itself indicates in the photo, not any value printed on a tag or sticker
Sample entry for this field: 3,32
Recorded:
6,10
